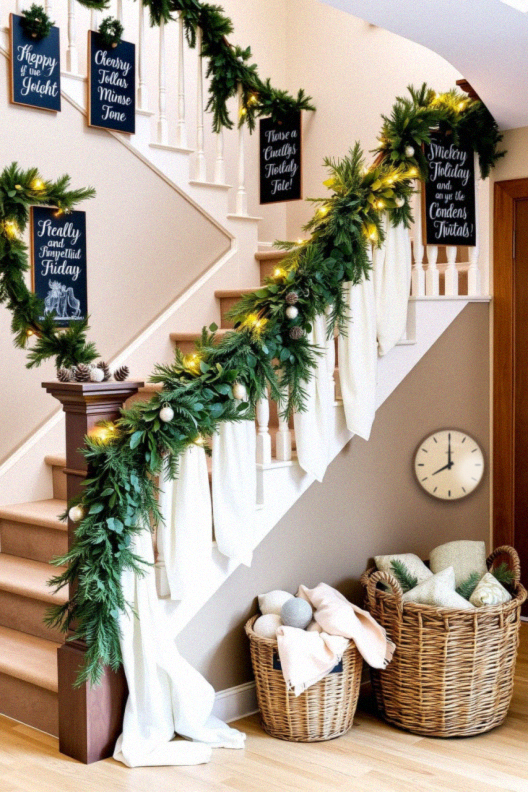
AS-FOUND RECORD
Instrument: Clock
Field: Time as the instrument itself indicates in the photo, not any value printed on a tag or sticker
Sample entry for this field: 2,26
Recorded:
8,00
